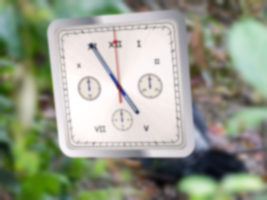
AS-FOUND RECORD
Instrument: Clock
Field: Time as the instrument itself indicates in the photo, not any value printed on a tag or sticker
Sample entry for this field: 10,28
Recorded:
4,55
